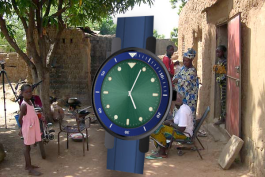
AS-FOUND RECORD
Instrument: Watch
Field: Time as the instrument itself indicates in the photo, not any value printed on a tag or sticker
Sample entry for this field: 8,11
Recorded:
5,04
